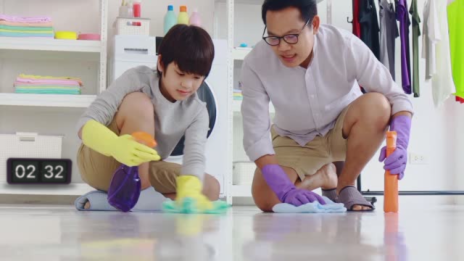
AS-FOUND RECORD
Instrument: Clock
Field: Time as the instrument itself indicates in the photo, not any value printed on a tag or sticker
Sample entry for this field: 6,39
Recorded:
2,32
